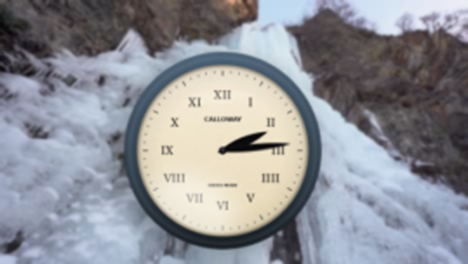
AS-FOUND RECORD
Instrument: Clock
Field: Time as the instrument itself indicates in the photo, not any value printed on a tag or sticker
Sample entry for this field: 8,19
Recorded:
2,14
